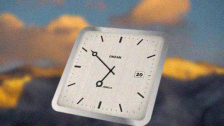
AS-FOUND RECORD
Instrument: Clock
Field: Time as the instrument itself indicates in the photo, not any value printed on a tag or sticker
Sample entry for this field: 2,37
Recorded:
6,51
